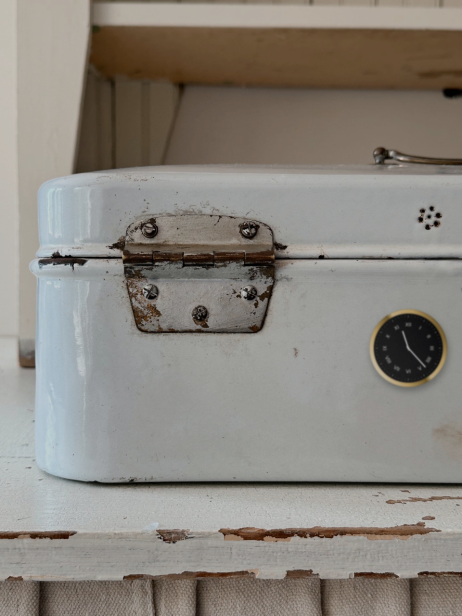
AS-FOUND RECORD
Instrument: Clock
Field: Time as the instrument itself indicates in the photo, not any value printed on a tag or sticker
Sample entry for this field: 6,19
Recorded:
11,23
